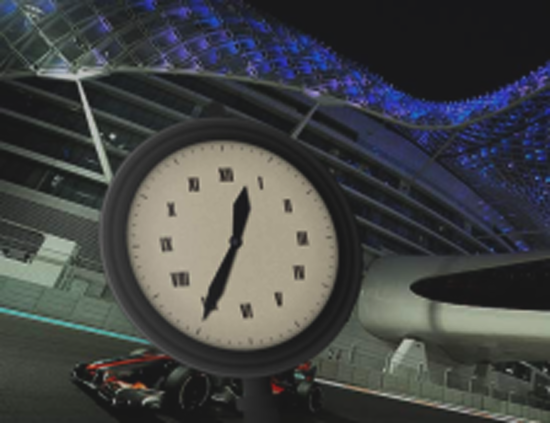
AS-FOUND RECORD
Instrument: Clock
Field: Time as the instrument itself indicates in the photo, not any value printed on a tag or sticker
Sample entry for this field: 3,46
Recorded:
12,35
